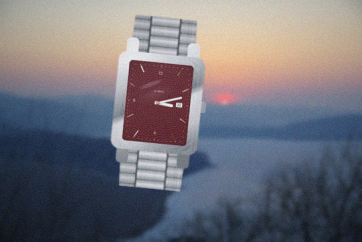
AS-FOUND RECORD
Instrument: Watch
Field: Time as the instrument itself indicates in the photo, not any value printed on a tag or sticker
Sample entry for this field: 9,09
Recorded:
3,12
